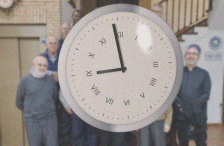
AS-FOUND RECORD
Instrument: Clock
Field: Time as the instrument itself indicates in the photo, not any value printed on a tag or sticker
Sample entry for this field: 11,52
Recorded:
8,59
